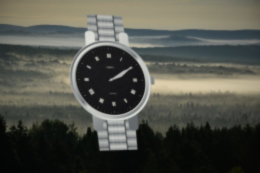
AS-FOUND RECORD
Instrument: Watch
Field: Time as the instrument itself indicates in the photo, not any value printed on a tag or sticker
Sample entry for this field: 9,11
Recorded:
2,10
